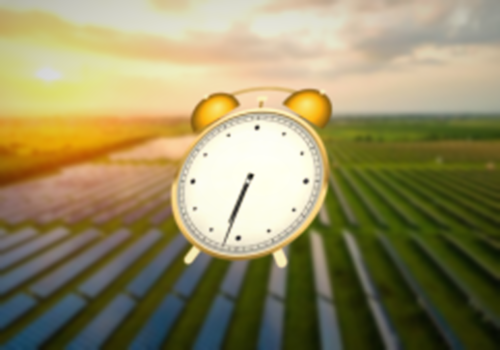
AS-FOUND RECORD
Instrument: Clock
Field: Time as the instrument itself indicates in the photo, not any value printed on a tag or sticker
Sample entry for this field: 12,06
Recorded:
6,32
